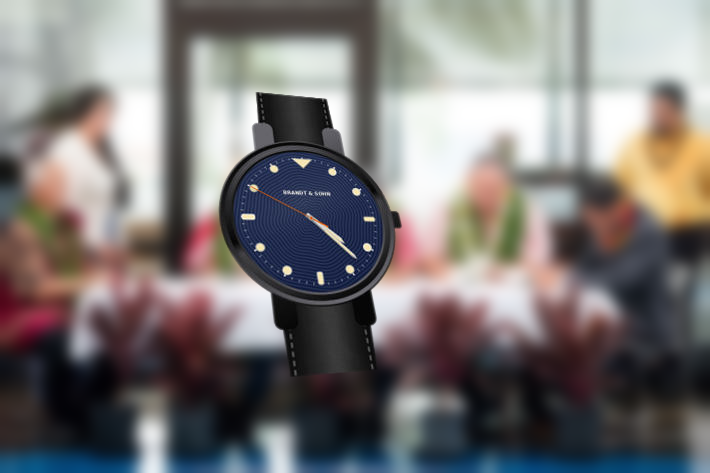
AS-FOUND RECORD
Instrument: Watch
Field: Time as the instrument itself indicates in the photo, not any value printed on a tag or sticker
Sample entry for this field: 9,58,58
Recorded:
4,22,50
